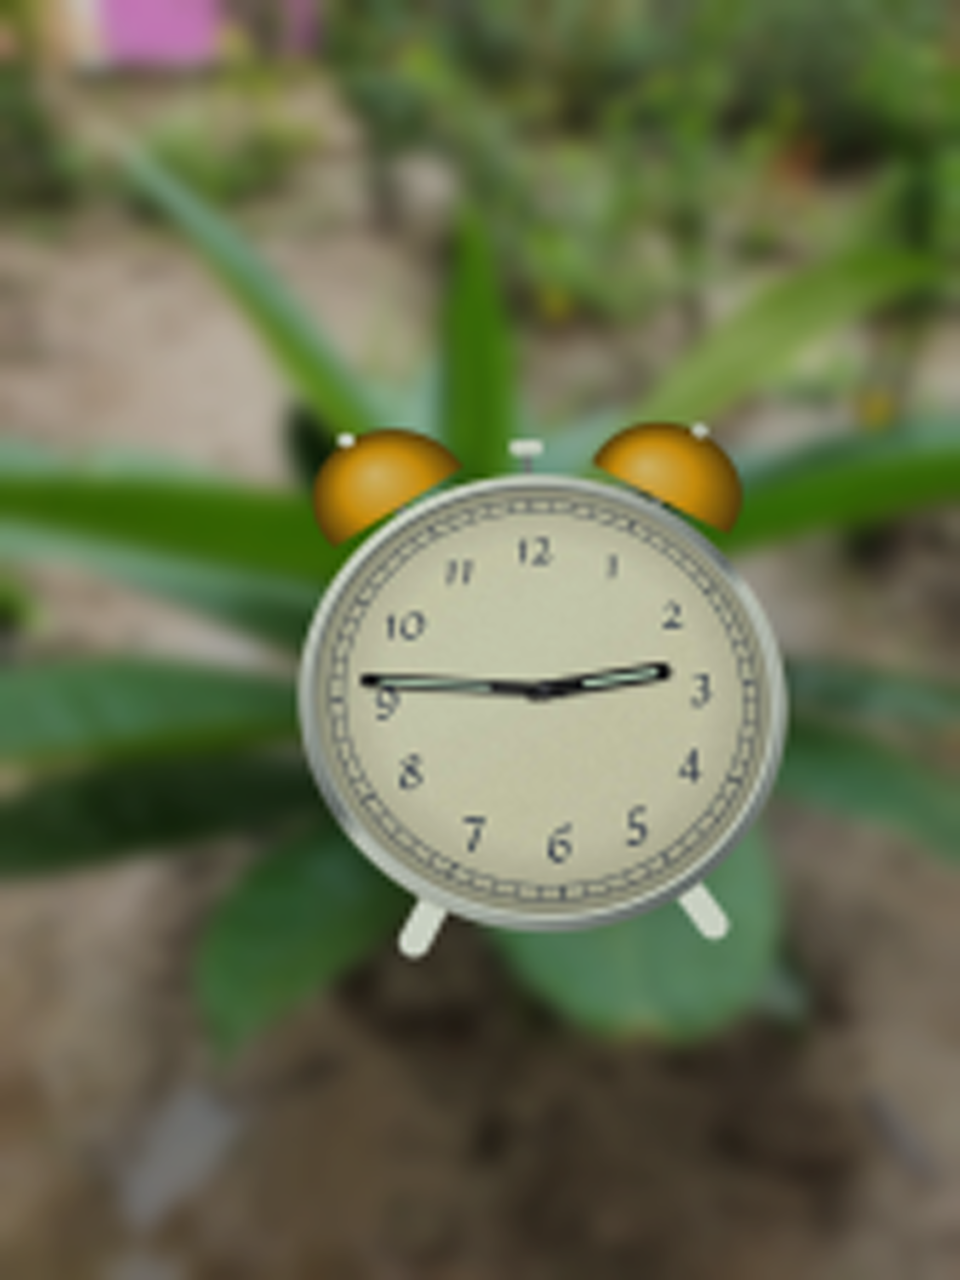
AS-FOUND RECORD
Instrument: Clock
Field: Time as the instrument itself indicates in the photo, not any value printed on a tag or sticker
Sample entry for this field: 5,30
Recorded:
2,46
